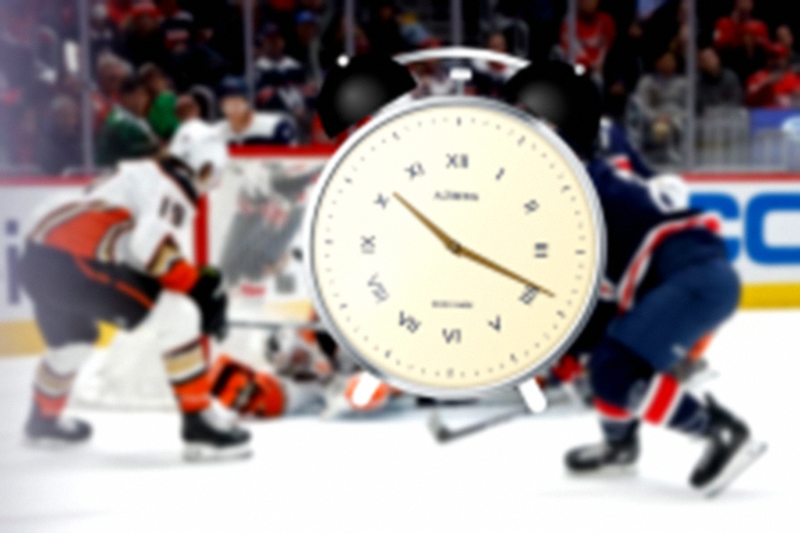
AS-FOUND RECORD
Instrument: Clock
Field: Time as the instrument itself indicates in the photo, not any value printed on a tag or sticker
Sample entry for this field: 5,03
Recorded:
10,19
